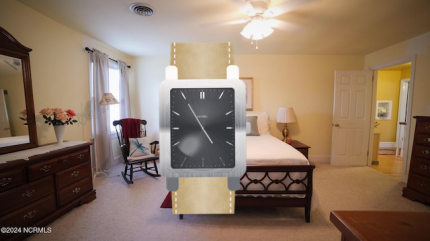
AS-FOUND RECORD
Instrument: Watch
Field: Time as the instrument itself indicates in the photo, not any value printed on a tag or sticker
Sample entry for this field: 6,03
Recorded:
4,55
